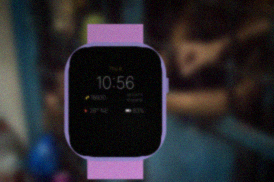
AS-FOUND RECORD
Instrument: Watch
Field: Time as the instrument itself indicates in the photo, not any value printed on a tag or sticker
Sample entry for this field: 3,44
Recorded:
10,56
